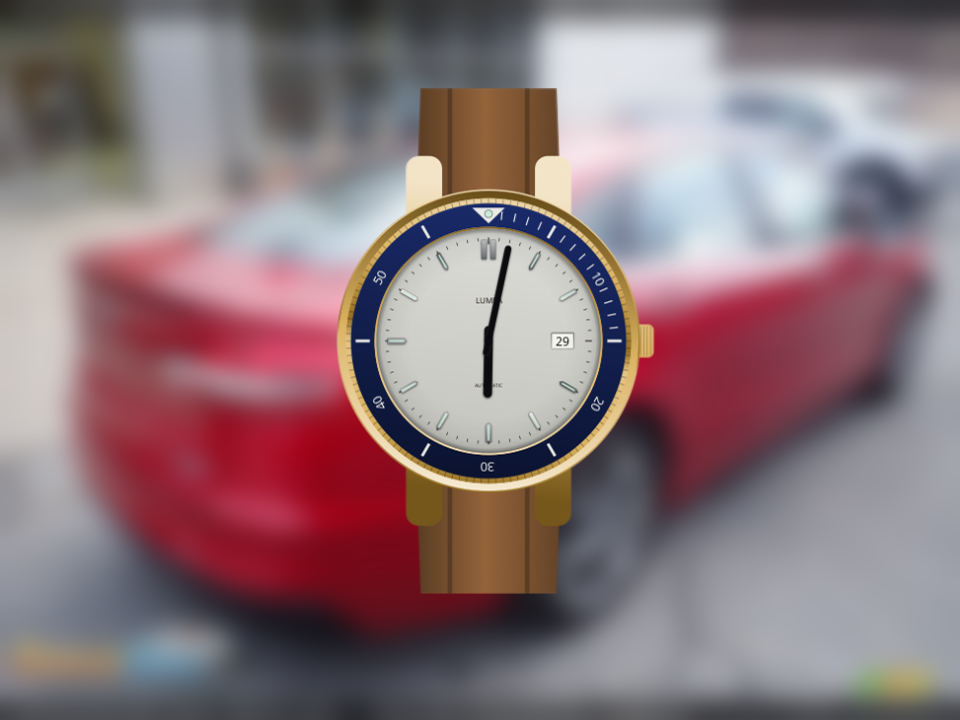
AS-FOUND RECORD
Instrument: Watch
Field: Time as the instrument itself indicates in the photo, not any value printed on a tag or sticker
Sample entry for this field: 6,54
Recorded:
6,02
